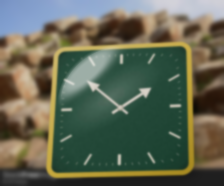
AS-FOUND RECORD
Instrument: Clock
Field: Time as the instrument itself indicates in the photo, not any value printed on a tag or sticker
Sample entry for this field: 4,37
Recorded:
1,52
